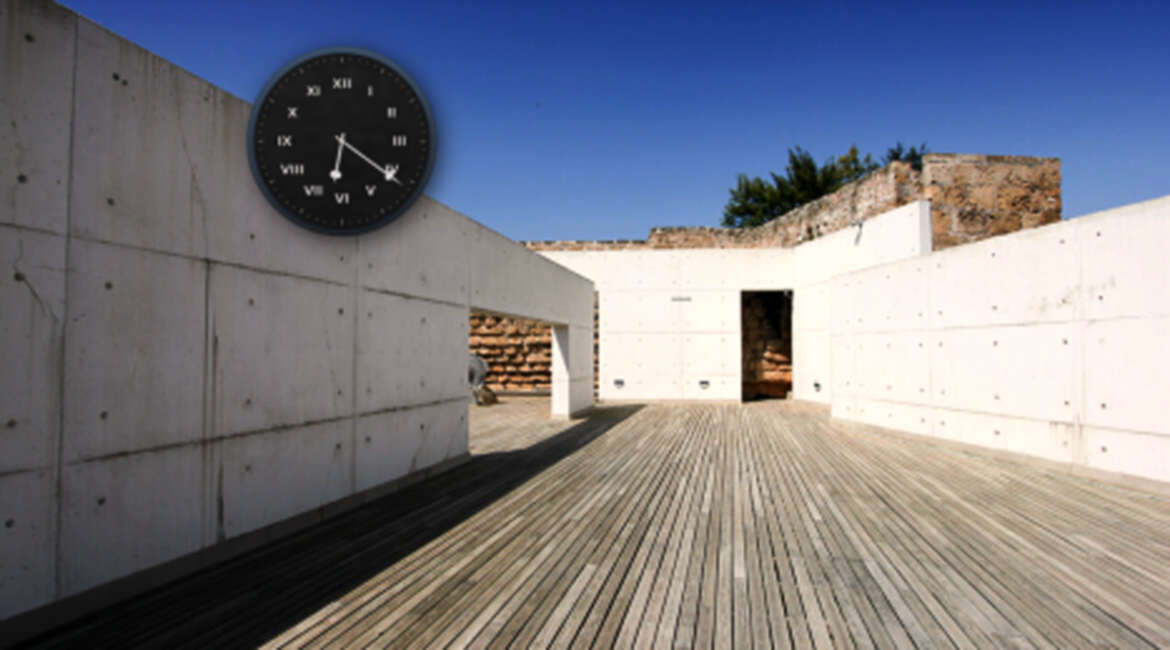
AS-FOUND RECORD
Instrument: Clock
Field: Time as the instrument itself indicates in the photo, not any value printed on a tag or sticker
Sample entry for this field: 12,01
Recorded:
6,21
